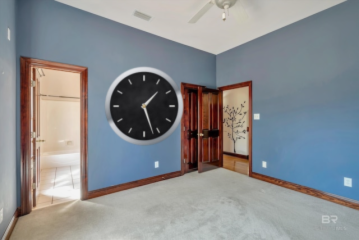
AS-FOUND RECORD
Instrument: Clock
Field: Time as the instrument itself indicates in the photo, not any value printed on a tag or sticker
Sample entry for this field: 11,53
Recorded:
1,27
